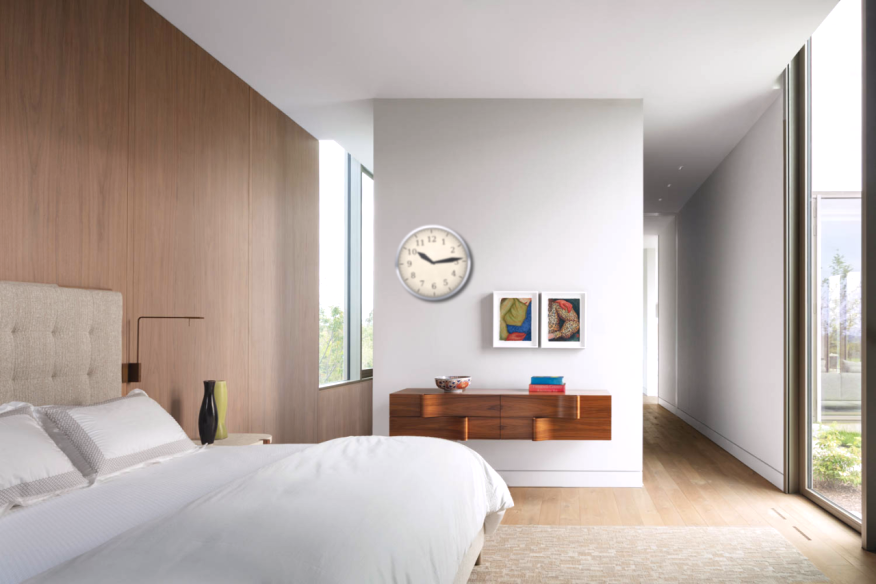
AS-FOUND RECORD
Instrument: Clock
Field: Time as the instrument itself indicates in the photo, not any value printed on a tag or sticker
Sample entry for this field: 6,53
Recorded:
10,14
